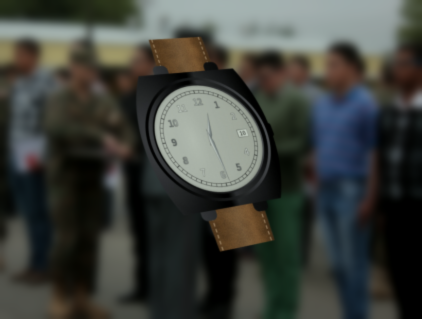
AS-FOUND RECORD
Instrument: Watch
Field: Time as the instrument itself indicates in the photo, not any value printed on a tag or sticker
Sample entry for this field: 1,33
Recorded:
12,29
